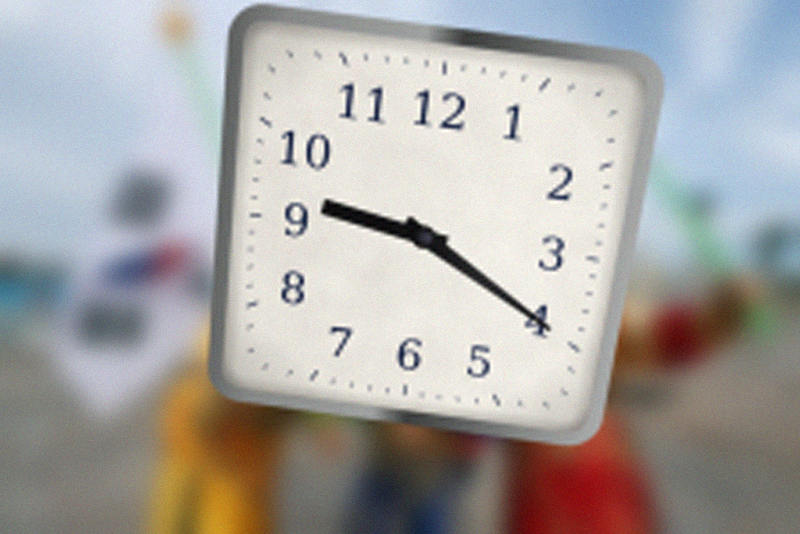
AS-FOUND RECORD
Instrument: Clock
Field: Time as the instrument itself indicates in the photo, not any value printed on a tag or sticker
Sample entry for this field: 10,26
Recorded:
9,20
